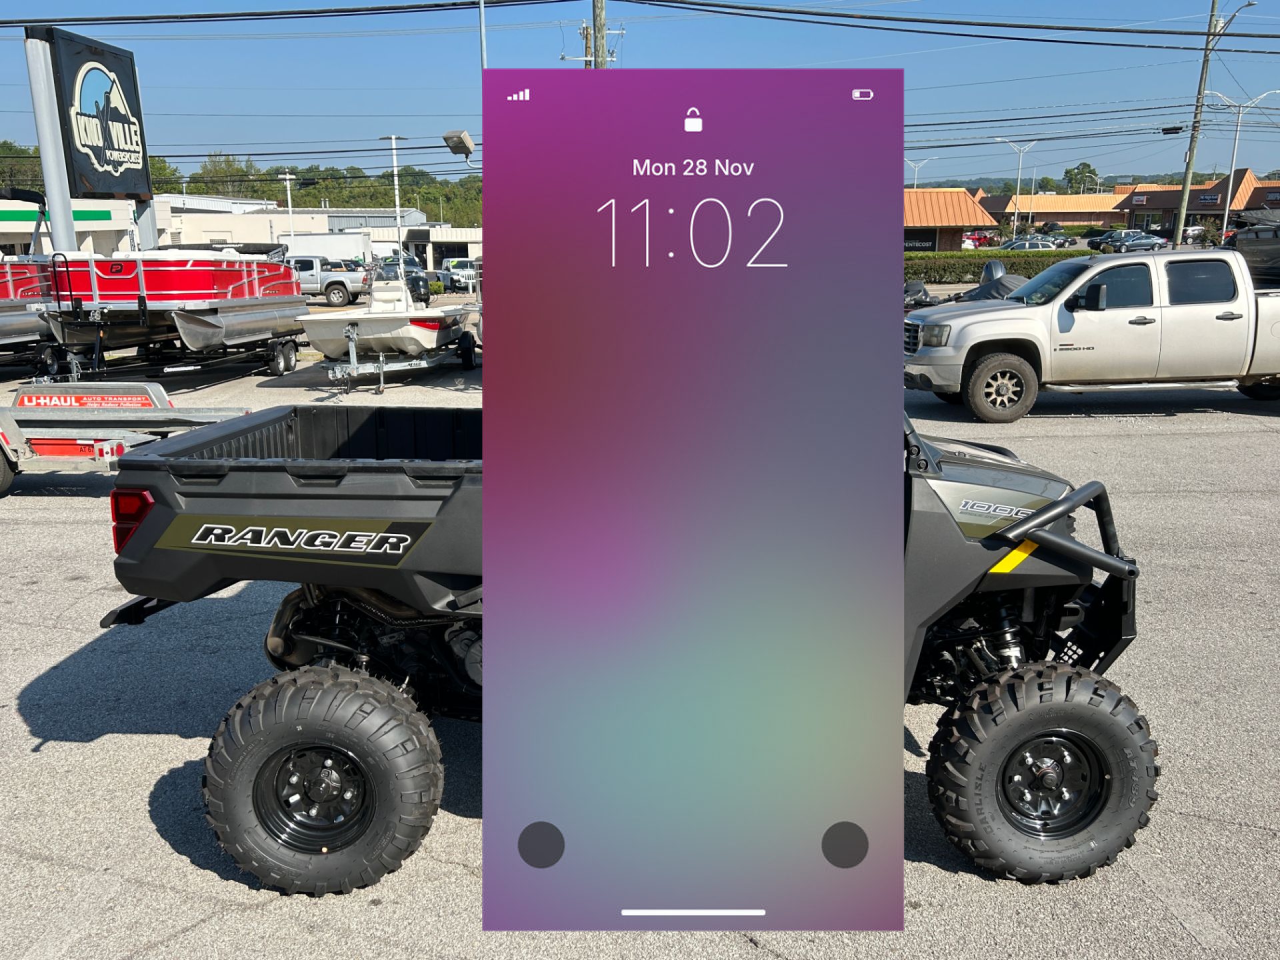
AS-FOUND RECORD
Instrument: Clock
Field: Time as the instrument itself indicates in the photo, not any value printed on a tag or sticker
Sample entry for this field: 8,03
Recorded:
11,02
